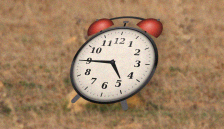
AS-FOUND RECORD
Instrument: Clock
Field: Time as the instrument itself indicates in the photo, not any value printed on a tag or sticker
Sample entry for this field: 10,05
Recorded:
4,45
